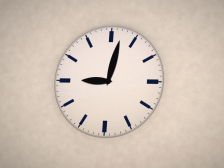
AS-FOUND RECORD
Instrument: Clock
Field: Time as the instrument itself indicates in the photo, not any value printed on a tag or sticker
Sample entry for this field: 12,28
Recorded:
9,02
